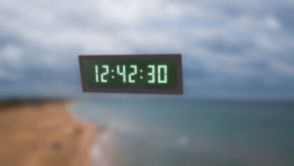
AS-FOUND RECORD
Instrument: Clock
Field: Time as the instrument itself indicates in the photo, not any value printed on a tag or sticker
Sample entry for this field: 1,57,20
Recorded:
12,42,30
